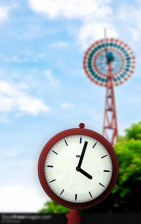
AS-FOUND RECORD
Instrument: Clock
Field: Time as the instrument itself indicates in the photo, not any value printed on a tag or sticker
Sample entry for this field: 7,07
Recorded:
4,02
